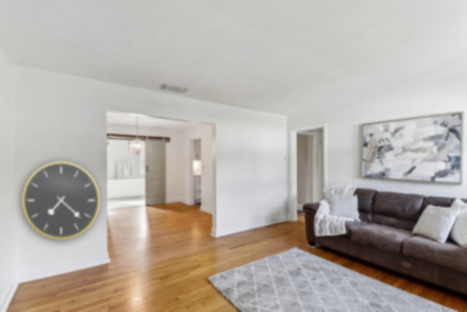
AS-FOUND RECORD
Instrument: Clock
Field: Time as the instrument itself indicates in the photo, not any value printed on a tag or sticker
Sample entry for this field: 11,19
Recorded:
7,22
